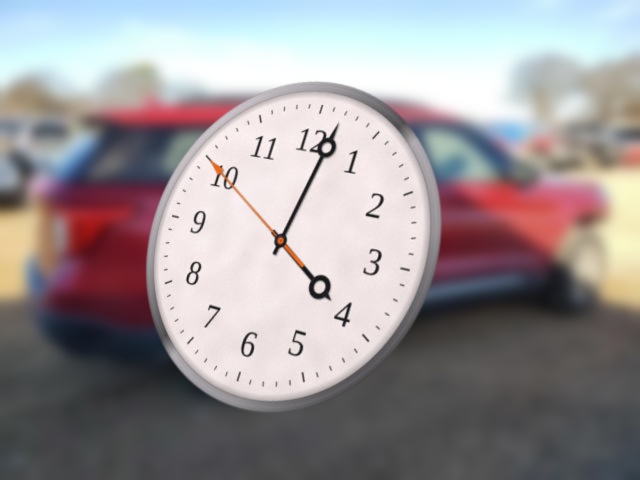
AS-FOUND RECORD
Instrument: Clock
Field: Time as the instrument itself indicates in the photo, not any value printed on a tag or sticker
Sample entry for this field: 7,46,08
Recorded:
4,01,50
